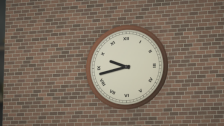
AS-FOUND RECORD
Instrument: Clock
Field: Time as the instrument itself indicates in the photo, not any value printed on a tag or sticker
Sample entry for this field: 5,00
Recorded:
9,43
